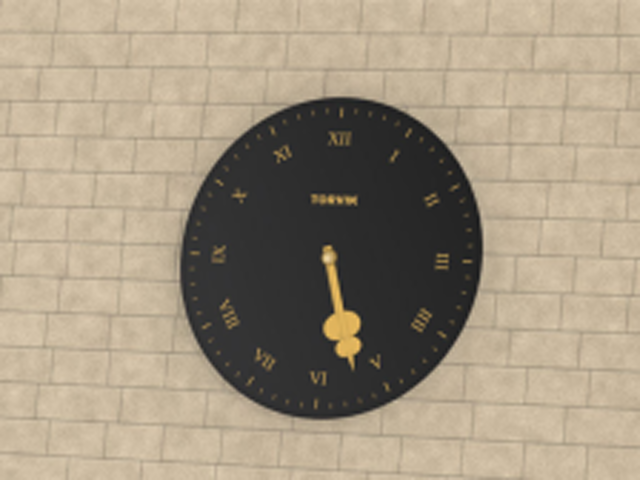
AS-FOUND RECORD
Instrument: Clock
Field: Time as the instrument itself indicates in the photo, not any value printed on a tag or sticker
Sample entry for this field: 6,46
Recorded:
5,27
